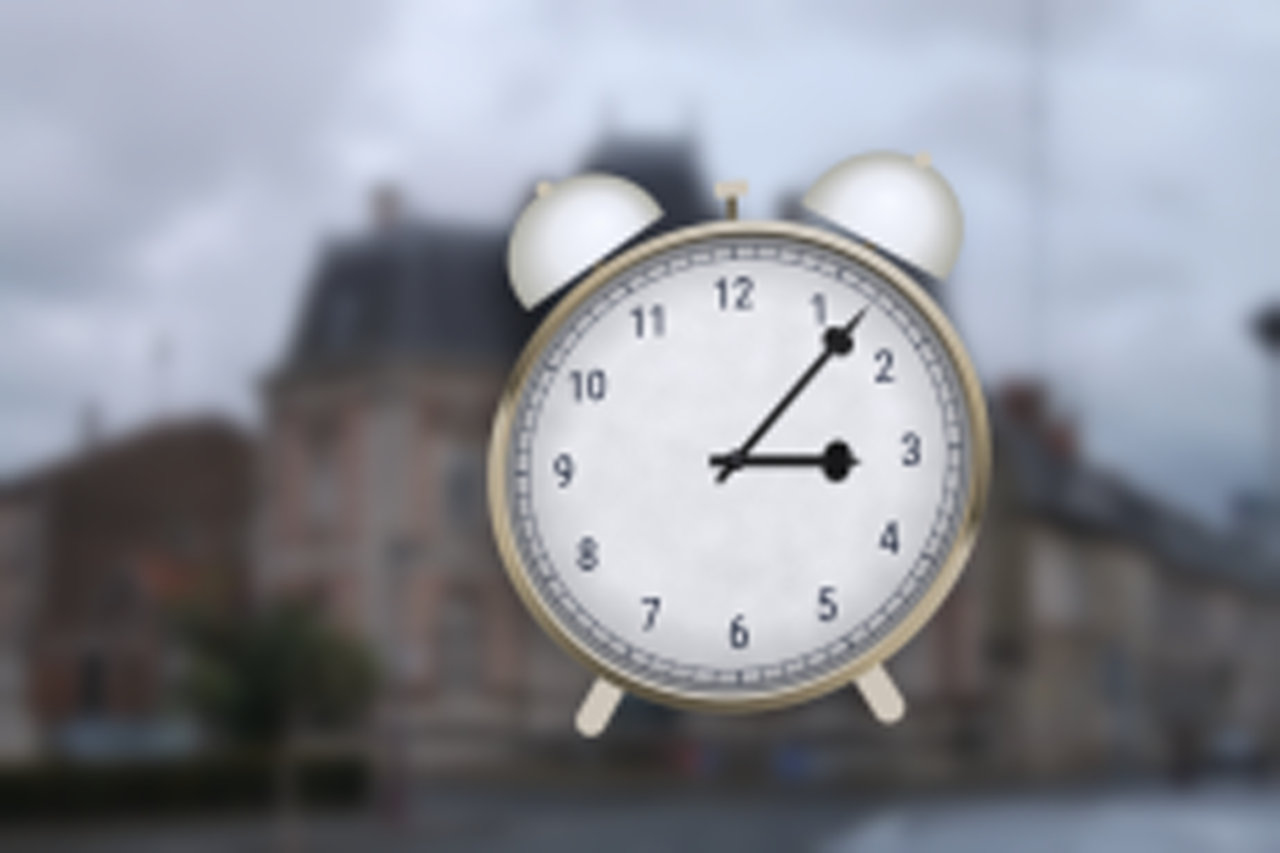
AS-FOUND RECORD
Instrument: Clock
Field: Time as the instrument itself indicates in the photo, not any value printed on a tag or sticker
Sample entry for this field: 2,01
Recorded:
3,07
